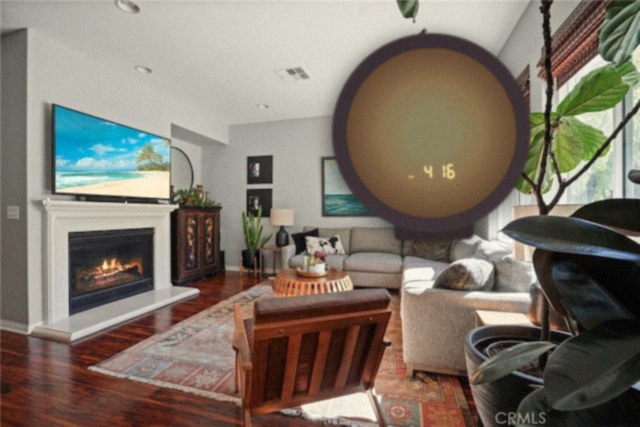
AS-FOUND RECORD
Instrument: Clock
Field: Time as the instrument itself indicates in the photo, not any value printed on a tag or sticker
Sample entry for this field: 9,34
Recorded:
4,16
